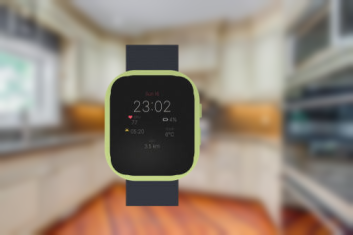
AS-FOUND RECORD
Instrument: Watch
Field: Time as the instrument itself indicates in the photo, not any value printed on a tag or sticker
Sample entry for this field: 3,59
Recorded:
23,02
